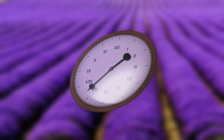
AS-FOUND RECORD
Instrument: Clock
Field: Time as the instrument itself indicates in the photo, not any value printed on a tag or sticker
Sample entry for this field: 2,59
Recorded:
1,37
